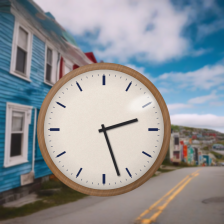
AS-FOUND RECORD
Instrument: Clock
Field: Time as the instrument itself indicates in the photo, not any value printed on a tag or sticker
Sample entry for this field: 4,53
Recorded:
2,27
